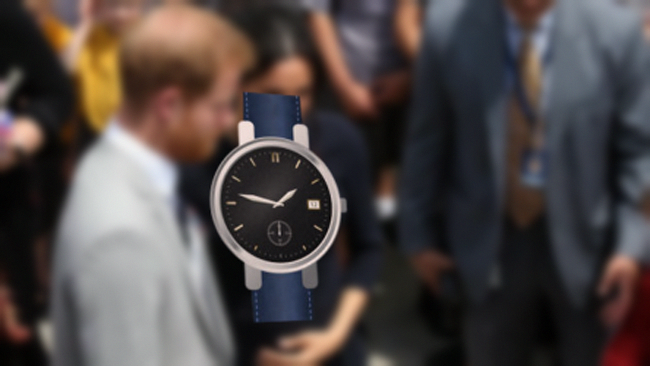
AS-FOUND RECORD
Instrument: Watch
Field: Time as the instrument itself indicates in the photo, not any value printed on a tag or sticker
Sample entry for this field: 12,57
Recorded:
1,47
